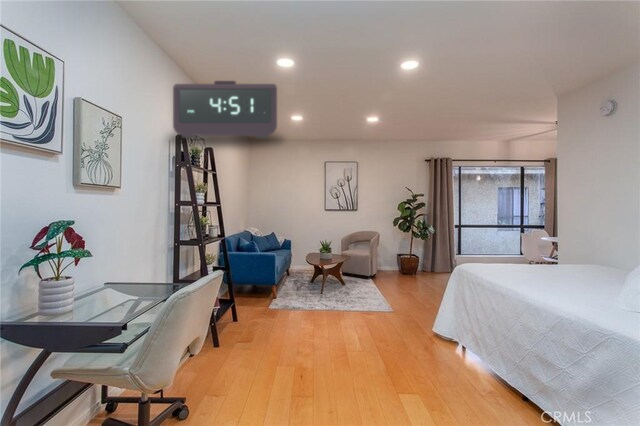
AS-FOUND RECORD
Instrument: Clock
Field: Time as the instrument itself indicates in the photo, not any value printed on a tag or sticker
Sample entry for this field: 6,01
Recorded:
4,51
